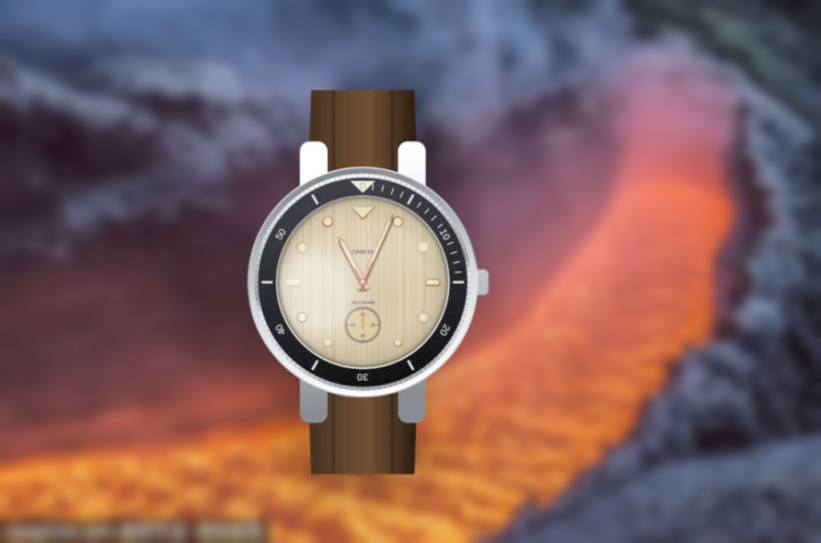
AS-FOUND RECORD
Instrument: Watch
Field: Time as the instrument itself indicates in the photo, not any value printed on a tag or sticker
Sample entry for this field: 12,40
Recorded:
11,04
